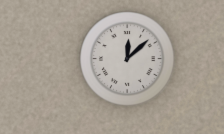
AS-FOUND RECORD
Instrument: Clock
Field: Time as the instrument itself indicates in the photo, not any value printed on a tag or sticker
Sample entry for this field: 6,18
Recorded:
12,08
